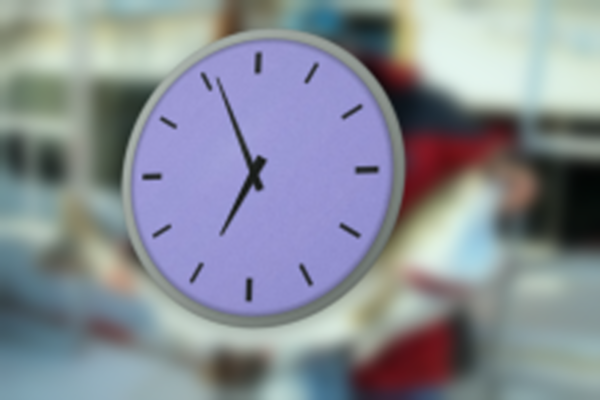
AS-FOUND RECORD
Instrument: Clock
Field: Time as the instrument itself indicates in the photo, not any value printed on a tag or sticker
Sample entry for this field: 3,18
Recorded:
6,56
